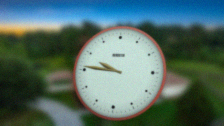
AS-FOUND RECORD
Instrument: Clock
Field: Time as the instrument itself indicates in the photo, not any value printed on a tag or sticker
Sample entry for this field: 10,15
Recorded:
9,46
